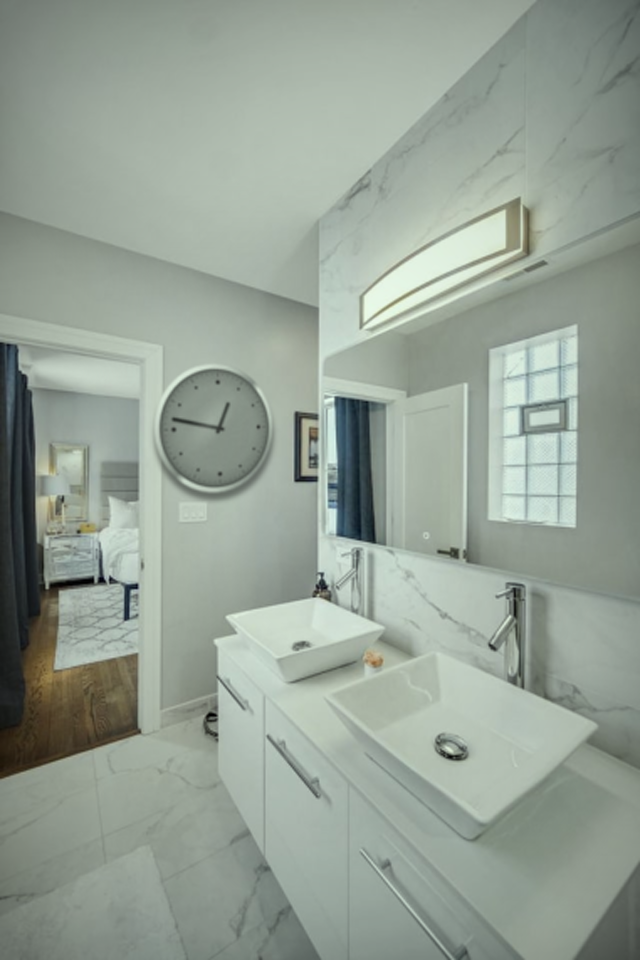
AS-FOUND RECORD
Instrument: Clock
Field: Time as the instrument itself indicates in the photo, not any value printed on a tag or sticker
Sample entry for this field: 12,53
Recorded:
12,47
